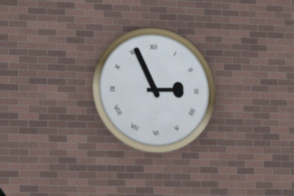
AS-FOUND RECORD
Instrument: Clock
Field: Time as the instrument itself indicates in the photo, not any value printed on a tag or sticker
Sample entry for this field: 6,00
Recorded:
2,56
